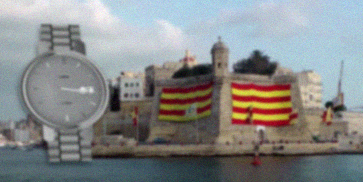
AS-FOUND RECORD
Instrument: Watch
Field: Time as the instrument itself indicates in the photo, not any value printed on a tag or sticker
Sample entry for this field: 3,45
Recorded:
3,16
